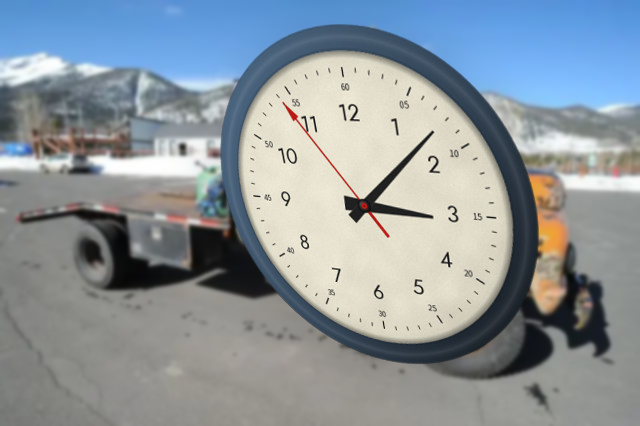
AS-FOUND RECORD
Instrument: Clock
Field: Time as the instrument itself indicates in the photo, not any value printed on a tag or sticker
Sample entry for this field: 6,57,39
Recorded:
3,07,54
